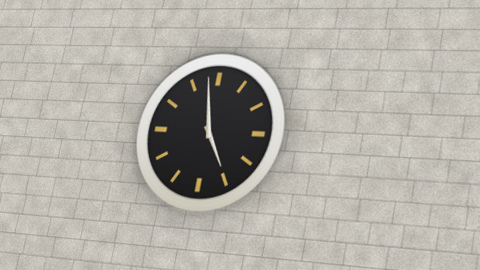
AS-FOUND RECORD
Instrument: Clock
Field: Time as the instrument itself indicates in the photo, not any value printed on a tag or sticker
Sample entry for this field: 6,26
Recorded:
4,58
